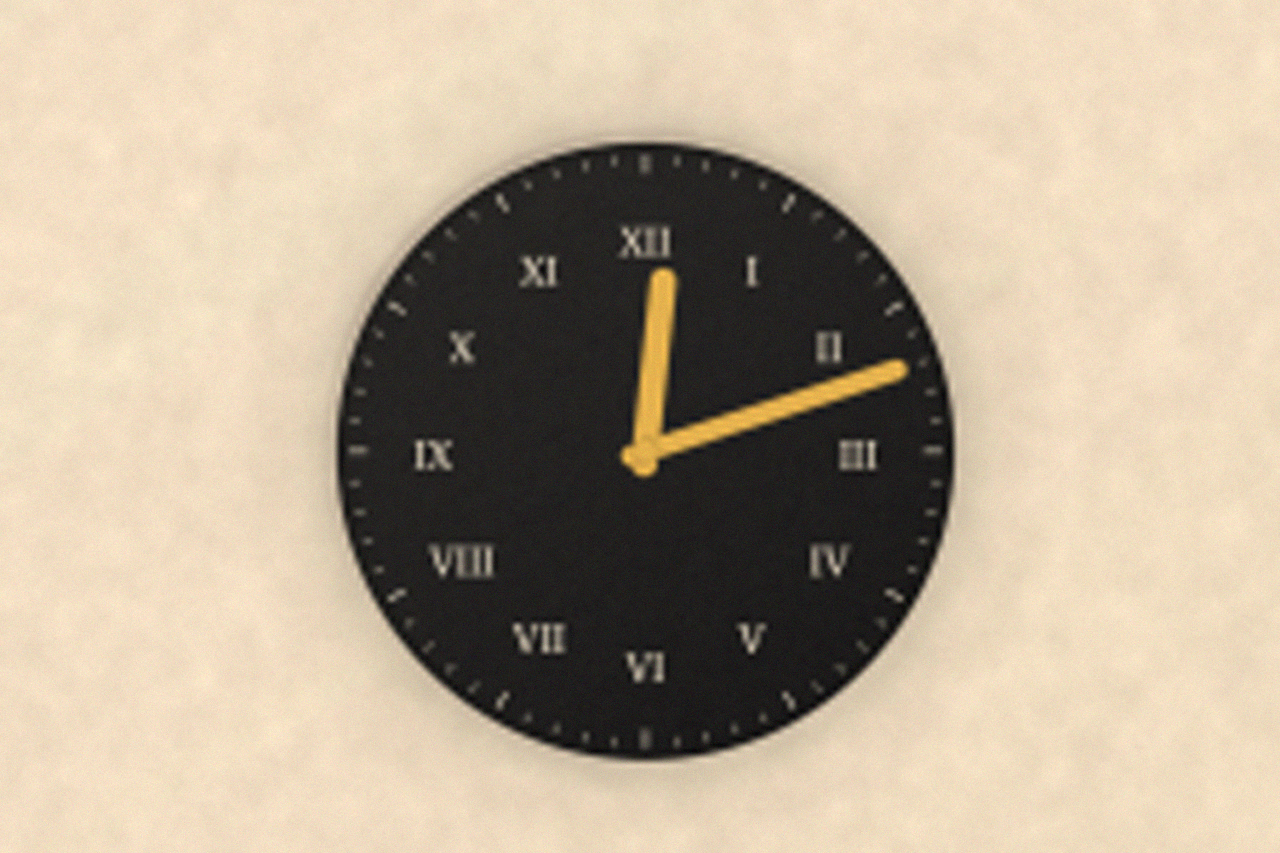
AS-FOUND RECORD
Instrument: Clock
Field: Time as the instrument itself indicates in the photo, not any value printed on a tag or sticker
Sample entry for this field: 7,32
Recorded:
12,12
